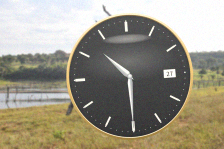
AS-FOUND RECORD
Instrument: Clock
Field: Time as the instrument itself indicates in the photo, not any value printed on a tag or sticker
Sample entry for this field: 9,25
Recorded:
10,30
